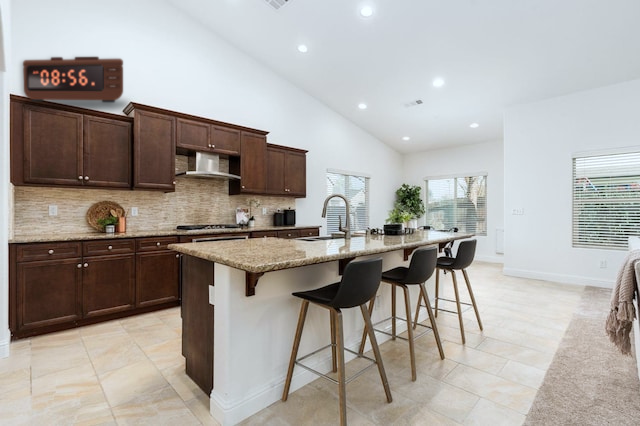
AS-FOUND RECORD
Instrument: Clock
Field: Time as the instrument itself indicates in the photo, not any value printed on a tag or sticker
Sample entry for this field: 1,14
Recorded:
8,56
